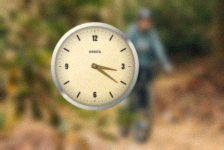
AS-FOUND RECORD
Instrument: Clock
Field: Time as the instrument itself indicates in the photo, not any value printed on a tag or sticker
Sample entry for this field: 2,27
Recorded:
3,21
